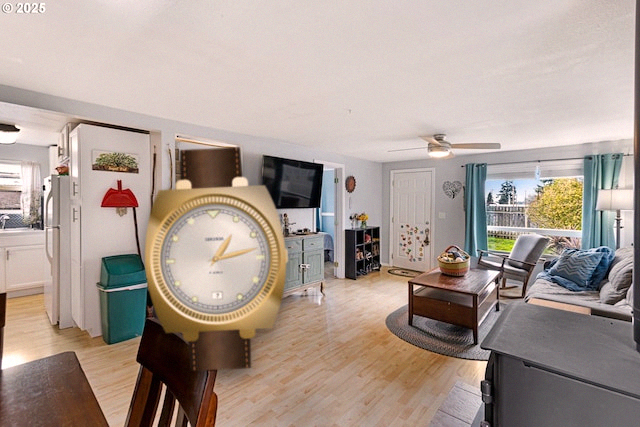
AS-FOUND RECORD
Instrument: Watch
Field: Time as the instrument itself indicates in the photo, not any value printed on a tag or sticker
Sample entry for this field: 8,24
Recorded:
1,13
